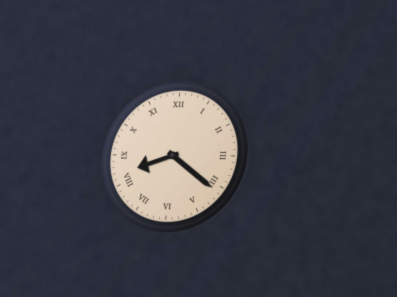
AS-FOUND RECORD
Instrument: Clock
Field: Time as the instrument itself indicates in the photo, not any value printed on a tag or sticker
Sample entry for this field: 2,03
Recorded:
8,21
